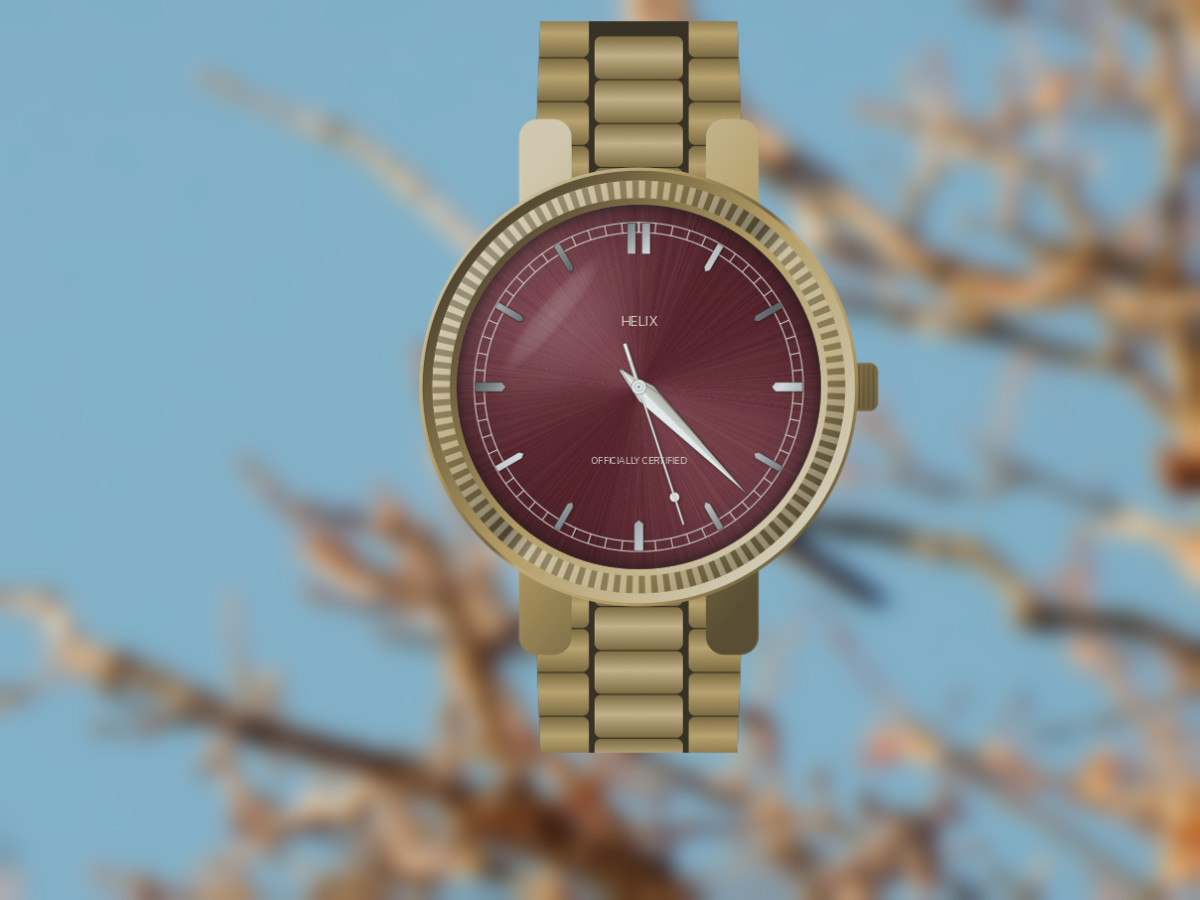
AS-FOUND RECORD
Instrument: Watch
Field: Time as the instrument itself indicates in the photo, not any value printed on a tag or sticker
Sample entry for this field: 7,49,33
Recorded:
4,22,27
